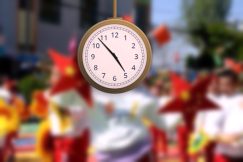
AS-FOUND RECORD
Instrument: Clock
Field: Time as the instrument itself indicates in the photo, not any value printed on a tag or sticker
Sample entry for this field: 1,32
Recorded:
4,53
